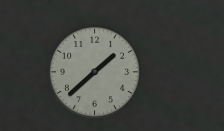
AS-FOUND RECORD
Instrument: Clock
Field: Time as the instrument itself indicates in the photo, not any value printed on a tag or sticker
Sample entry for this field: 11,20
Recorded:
1,38
